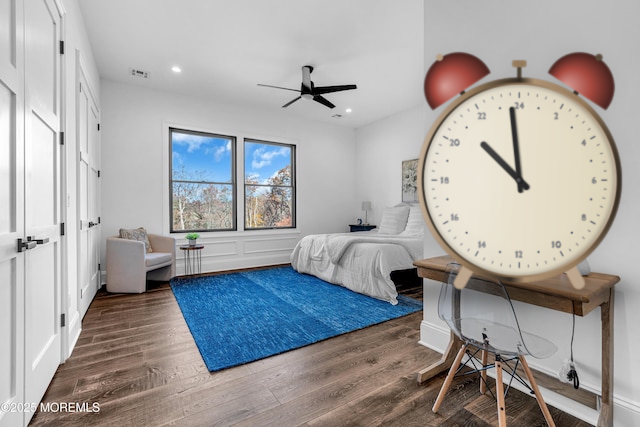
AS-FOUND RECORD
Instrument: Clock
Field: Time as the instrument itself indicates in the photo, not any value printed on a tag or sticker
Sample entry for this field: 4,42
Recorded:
20,59
